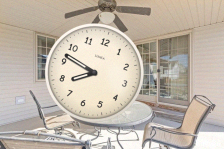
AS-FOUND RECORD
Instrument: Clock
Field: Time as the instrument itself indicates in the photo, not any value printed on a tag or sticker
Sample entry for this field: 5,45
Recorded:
7,47
